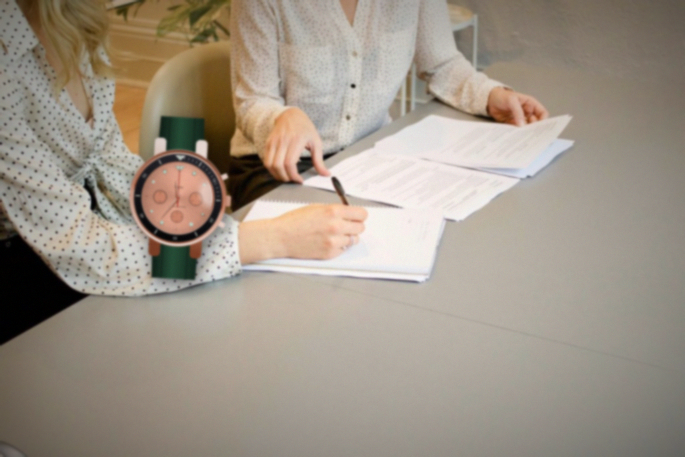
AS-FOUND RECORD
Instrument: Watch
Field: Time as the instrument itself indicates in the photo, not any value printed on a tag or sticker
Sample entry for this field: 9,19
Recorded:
11,36
